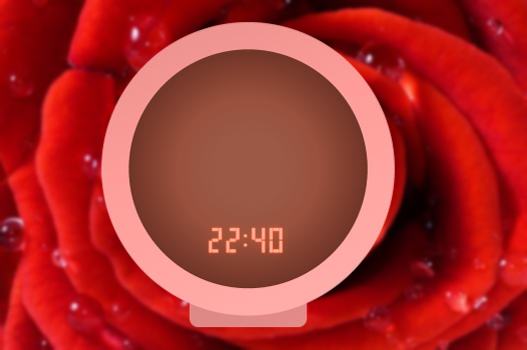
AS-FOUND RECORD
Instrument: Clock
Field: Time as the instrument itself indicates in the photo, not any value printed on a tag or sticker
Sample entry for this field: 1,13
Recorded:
22,40
